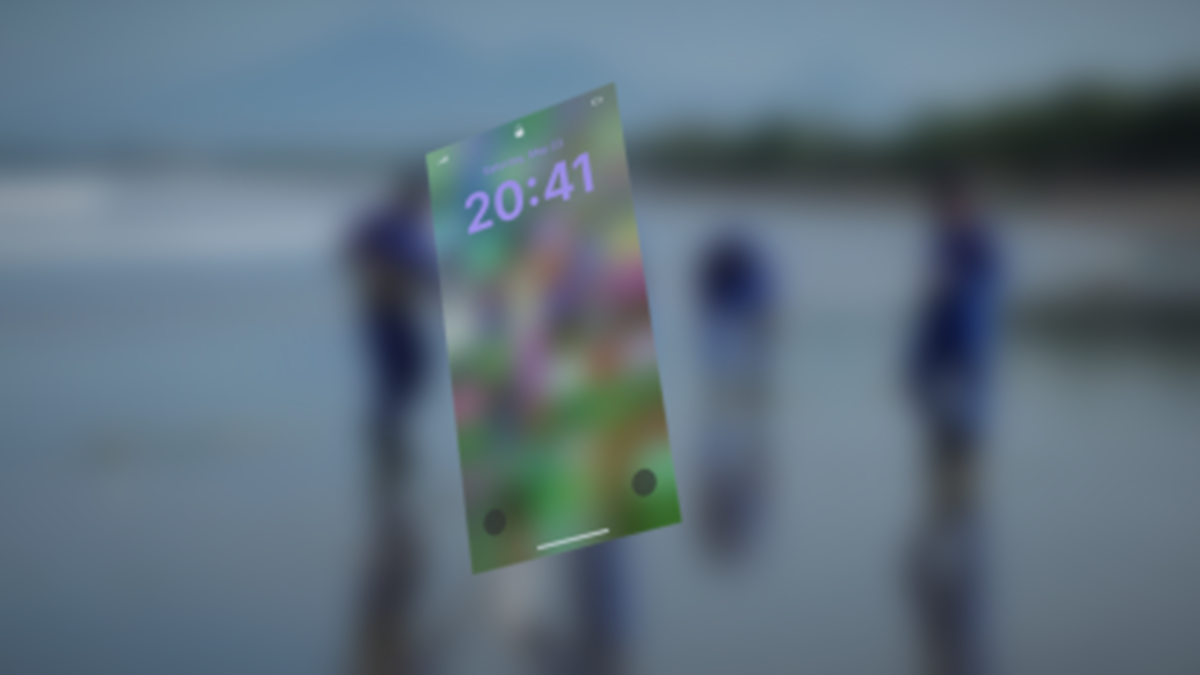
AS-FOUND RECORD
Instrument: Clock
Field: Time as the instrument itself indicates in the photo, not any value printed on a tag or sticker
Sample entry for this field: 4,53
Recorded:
20,41
